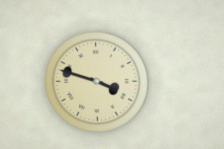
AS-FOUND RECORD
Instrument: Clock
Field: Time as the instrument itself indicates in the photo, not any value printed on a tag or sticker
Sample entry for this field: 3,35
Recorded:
3,48
